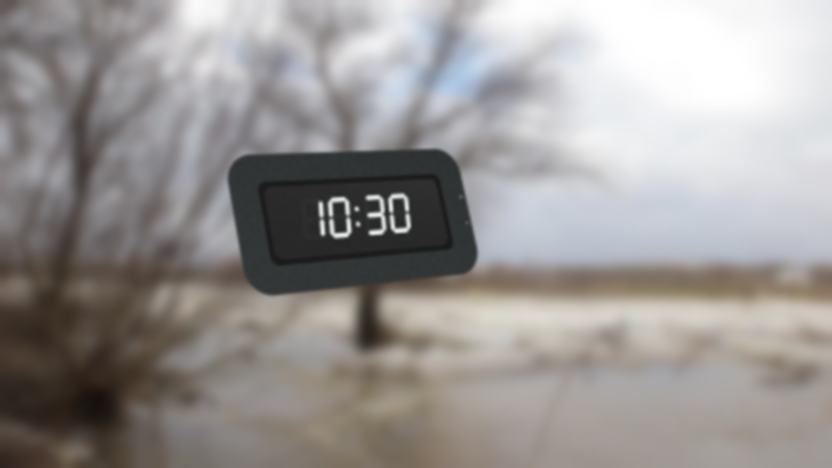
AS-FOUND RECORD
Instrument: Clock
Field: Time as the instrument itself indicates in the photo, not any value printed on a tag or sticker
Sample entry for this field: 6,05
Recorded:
10,30
